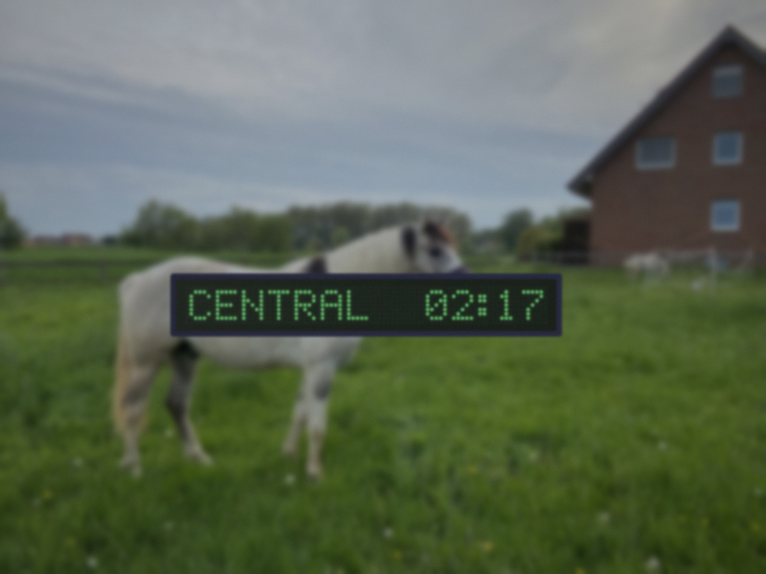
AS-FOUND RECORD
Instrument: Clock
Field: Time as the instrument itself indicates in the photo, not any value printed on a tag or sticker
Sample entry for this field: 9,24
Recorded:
2,17
